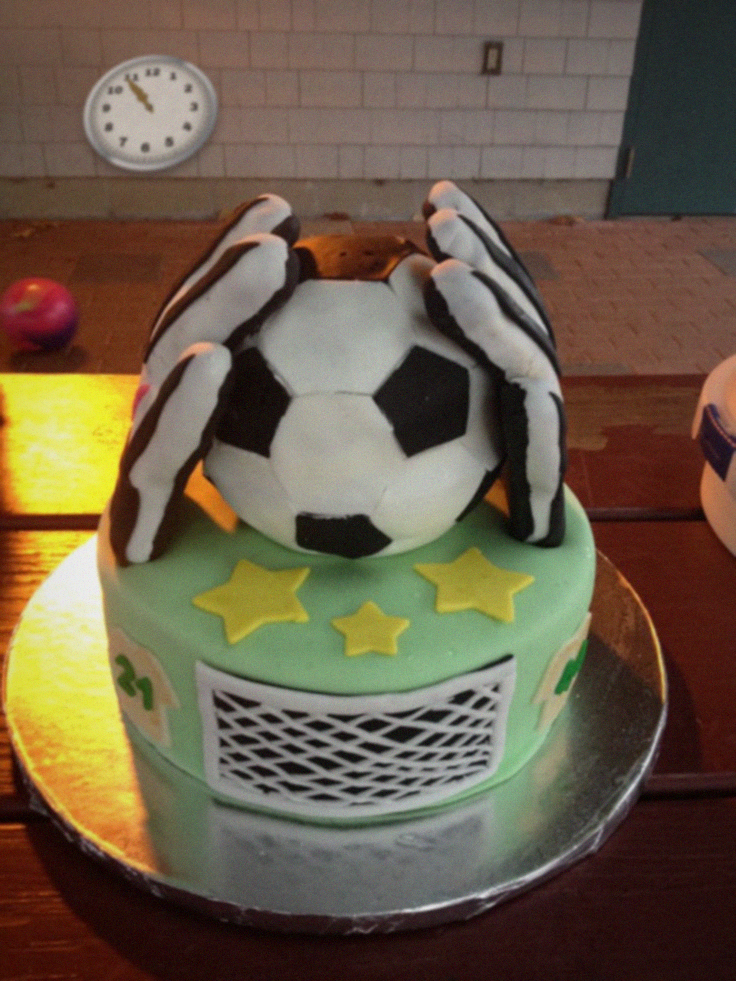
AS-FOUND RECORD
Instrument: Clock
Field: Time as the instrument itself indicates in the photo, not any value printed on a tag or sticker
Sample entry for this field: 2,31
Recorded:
10,54
